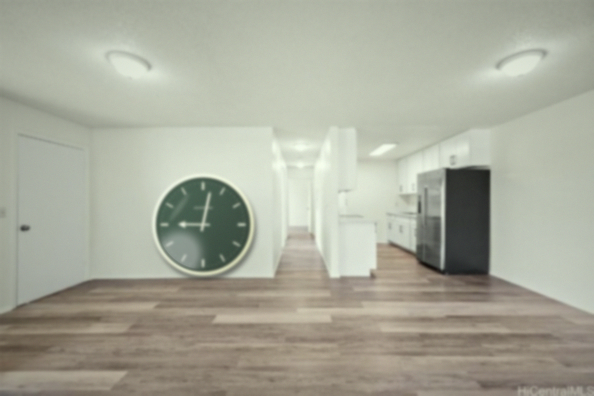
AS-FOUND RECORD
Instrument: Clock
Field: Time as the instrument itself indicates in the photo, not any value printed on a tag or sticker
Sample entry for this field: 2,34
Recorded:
9,02
